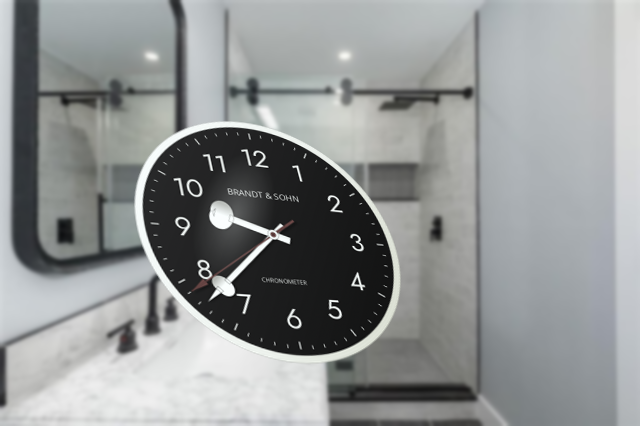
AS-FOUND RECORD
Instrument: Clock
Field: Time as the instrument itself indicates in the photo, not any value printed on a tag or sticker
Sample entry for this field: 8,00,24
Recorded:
9,37,39
